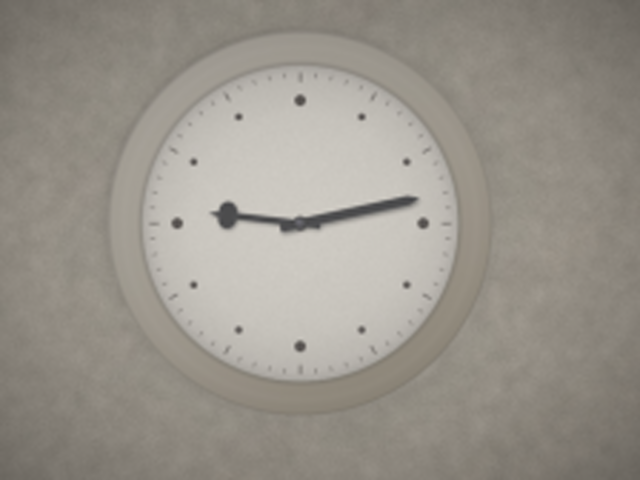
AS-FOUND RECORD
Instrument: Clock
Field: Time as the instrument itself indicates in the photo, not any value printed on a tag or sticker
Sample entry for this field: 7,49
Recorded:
9,13
